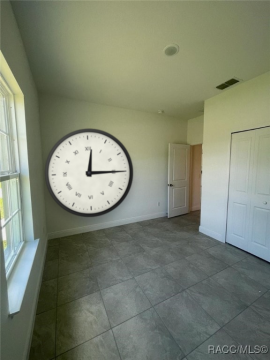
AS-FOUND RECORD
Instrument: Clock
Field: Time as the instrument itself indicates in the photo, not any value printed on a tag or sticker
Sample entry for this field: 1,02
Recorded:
12,15
